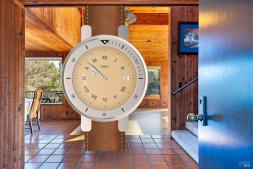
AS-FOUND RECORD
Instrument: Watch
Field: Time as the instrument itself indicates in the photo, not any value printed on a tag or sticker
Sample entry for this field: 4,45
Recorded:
9,52
